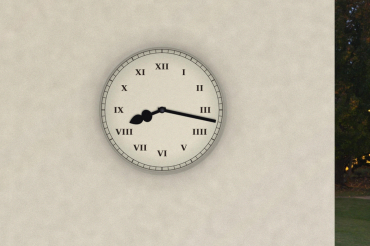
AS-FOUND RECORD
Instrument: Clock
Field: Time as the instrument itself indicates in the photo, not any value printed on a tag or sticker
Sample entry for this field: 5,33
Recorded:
8,17
